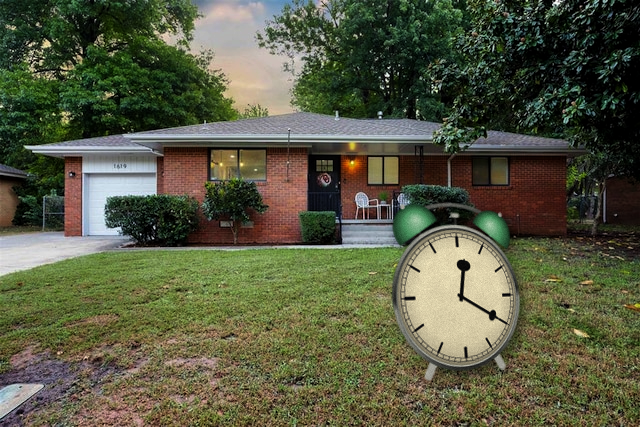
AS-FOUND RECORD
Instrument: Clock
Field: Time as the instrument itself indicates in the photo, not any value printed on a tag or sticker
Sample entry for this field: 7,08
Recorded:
12,20
